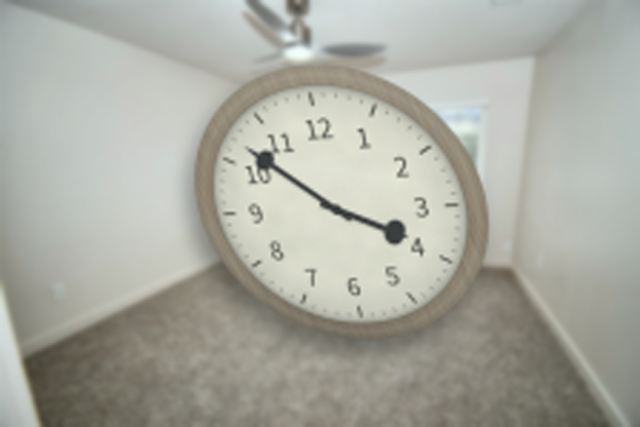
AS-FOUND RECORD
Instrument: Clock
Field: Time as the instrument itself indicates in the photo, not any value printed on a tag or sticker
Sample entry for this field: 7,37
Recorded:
3,52
